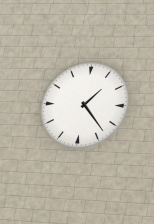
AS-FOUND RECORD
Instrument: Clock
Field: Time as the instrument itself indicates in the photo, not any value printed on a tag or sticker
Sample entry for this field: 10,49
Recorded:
1,23
